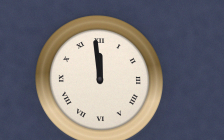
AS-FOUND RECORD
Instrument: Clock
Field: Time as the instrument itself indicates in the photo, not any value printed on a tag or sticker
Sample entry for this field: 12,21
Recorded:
11,59
